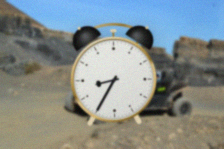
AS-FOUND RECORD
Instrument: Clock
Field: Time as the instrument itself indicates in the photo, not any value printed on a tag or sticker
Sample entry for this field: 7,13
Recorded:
8,35
